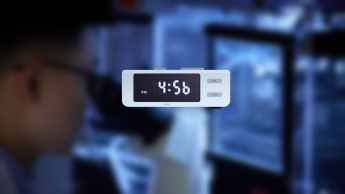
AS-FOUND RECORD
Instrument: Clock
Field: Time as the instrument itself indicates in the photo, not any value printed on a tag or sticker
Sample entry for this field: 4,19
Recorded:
4,56
